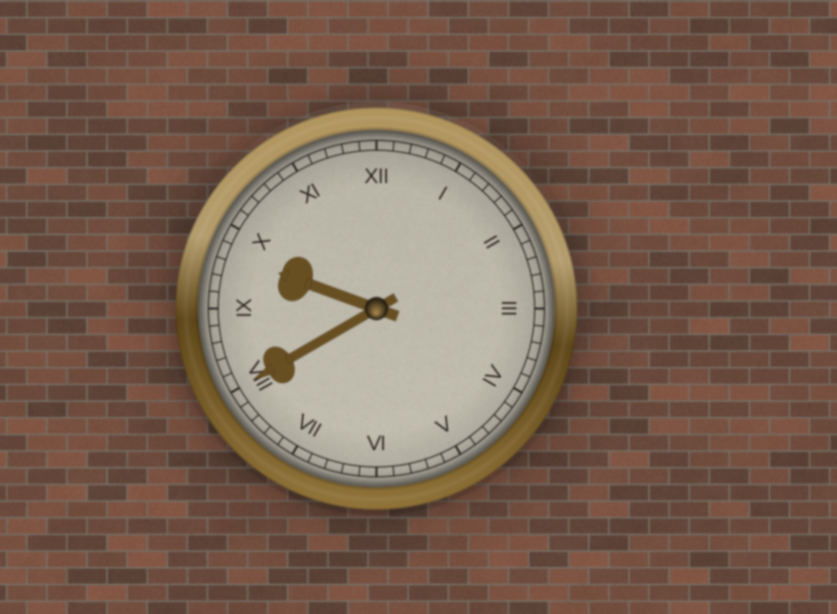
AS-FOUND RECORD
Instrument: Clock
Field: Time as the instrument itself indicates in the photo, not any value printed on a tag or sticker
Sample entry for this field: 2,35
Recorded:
9,40
